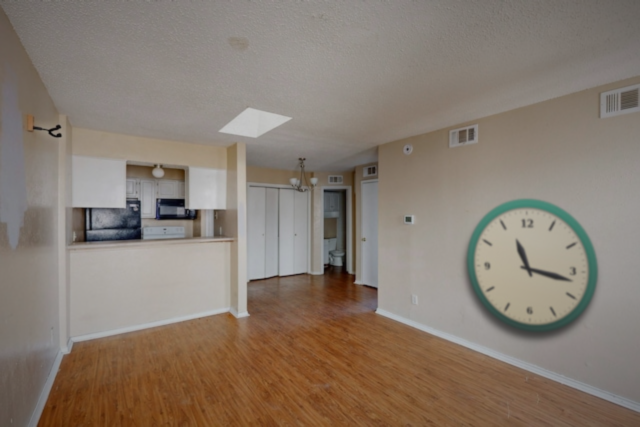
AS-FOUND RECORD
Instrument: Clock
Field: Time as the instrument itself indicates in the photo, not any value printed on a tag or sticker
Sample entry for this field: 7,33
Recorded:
11,17
